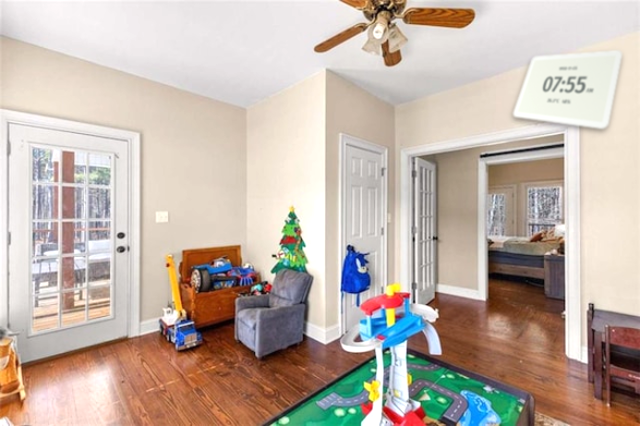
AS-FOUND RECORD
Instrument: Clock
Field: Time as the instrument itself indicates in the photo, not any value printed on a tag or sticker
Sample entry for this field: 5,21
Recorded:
7,55
